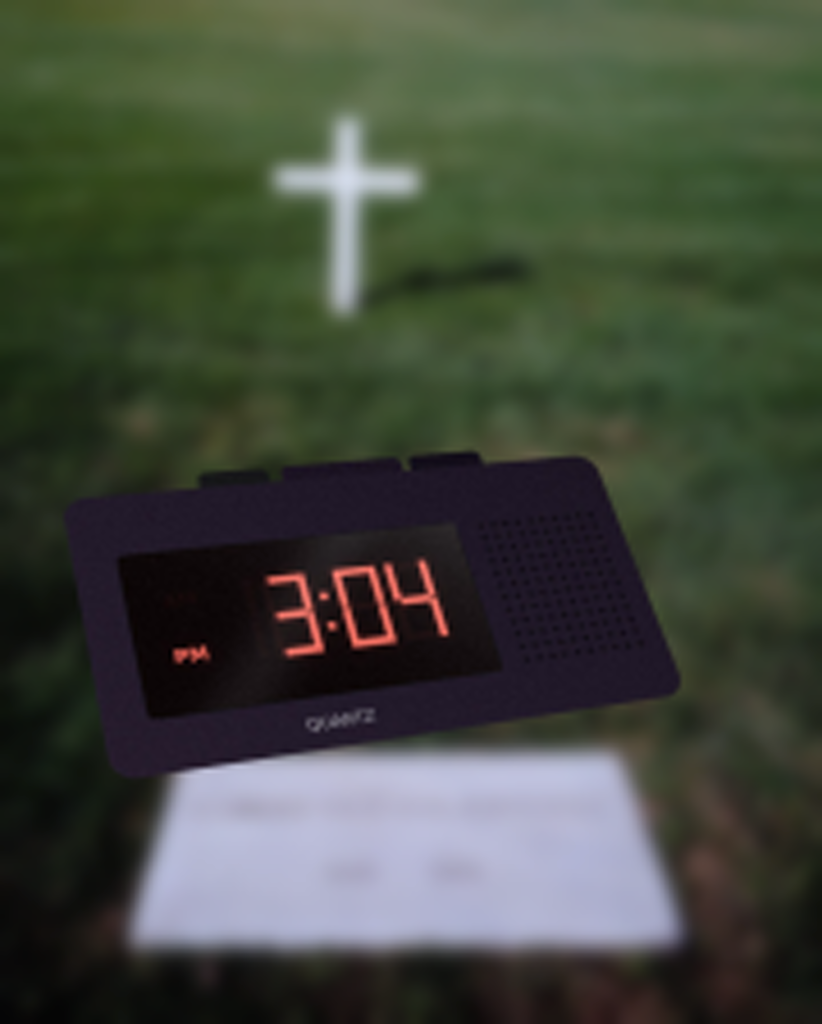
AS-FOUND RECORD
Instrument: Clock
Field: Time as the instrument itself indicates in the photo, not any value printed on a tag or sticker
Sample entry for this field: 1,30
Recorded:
3,04
